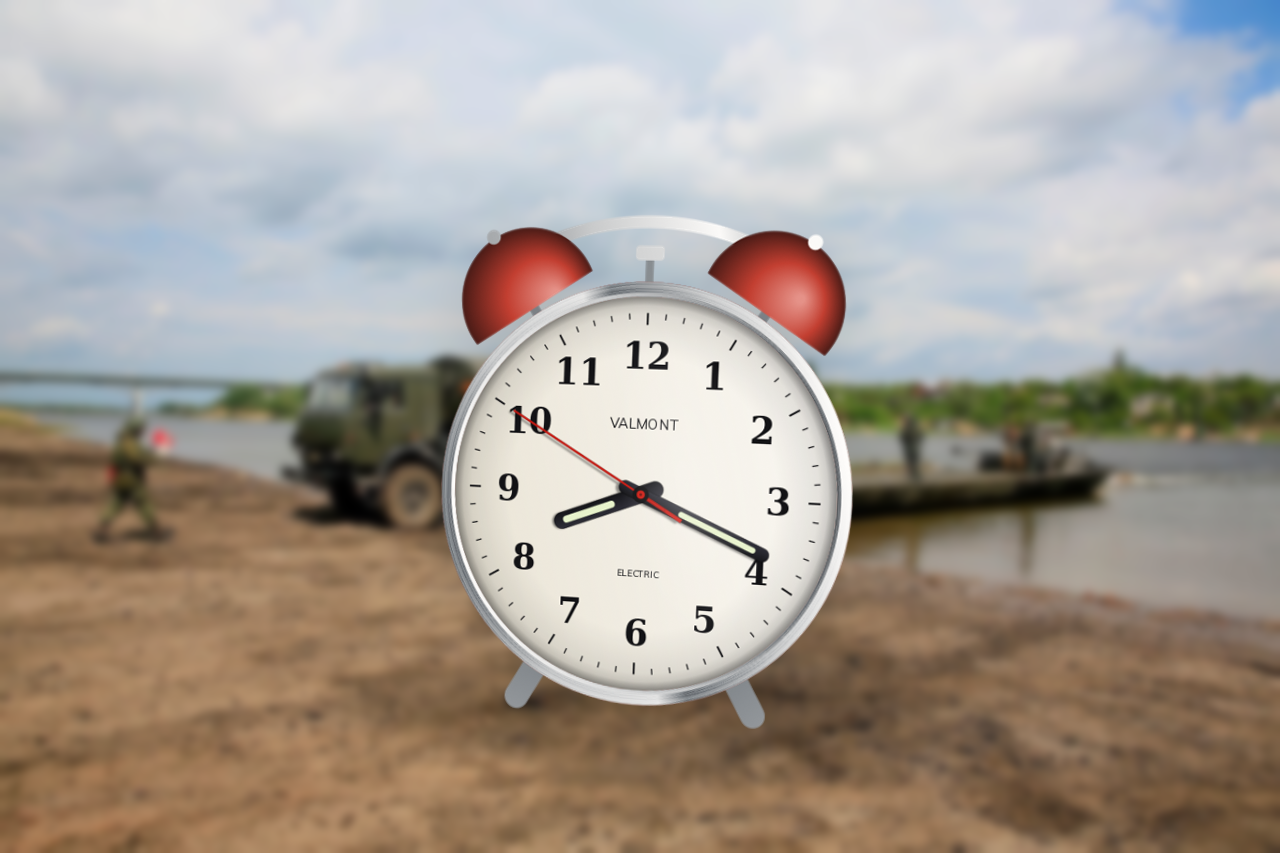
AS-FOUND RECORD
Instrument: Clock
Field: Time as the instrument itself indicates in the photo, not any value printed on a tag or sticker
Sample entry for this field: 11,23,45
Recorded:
8,18,50
